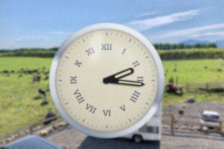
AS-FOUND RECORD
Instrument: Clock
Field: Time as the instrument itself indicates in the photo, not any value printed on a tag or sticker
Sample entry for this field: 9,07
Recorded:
2,16
